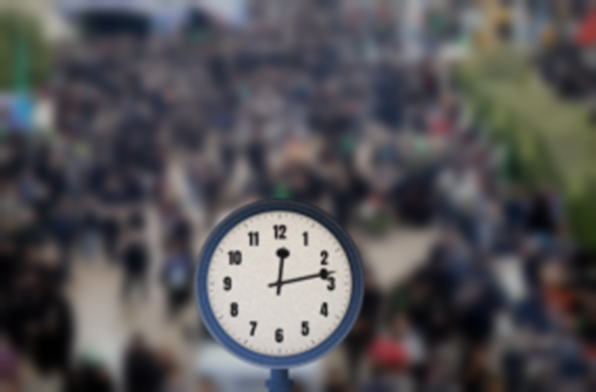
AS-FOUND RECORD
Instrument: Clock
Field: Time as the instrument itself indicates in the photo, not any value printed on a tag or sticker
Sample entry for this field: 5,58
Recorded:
12,13
